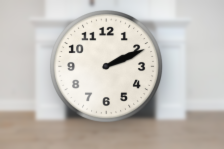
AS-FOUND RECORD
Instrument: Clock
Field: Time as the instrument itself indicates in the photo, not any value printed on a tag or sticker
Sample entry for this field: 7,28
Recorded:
2,11
